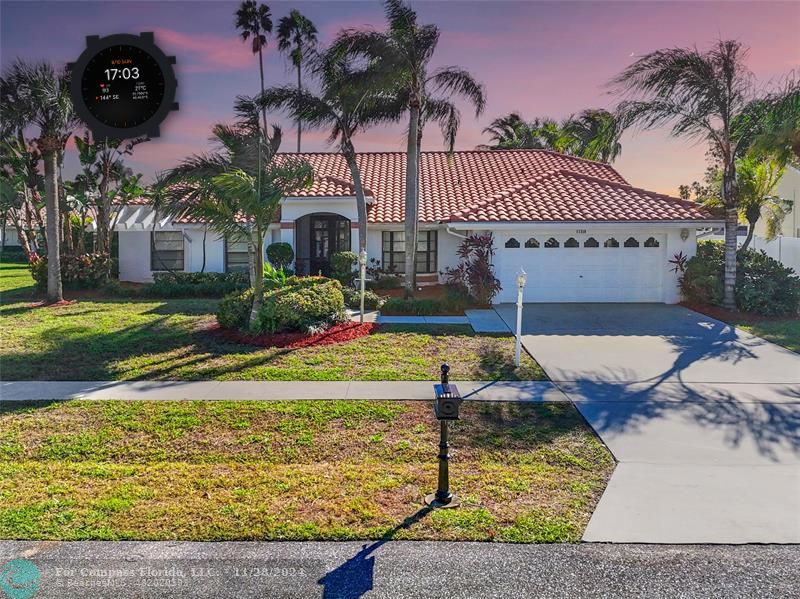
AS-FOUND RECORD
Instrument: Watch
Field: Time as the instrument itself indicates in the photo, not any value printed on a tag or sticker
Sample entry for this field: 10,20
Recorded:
17,03
